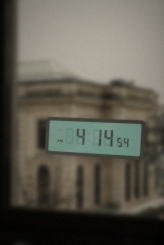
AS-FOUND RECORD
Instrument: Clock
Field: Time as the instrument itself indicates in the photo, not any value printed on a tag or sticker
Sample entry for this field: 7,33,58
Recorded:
4,14,54
